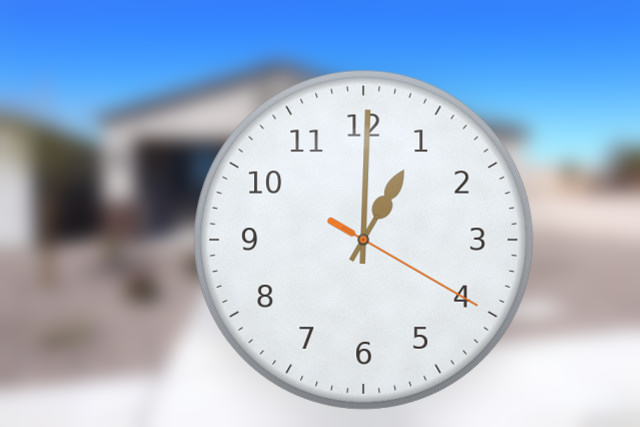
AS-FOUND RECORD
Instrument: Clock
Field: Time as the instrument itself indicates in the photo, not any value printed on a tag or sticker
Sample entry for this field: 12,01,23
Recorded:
1,00,20
